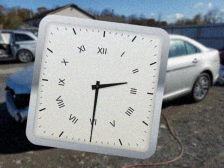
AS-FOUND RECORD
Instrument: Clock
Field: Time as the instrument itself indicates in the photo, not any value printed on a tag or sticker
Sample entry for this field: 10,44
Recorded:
2,30
